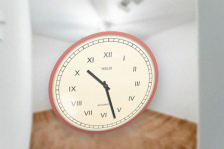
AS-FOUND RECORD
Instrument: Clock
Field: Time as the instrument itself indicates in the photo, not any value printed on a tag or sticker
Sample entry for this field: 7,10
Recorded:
10,27
